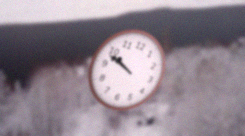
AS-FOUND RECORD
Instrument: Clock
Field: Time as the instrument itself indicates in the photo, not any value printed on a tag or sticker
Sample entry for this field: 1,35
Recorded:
9,48
